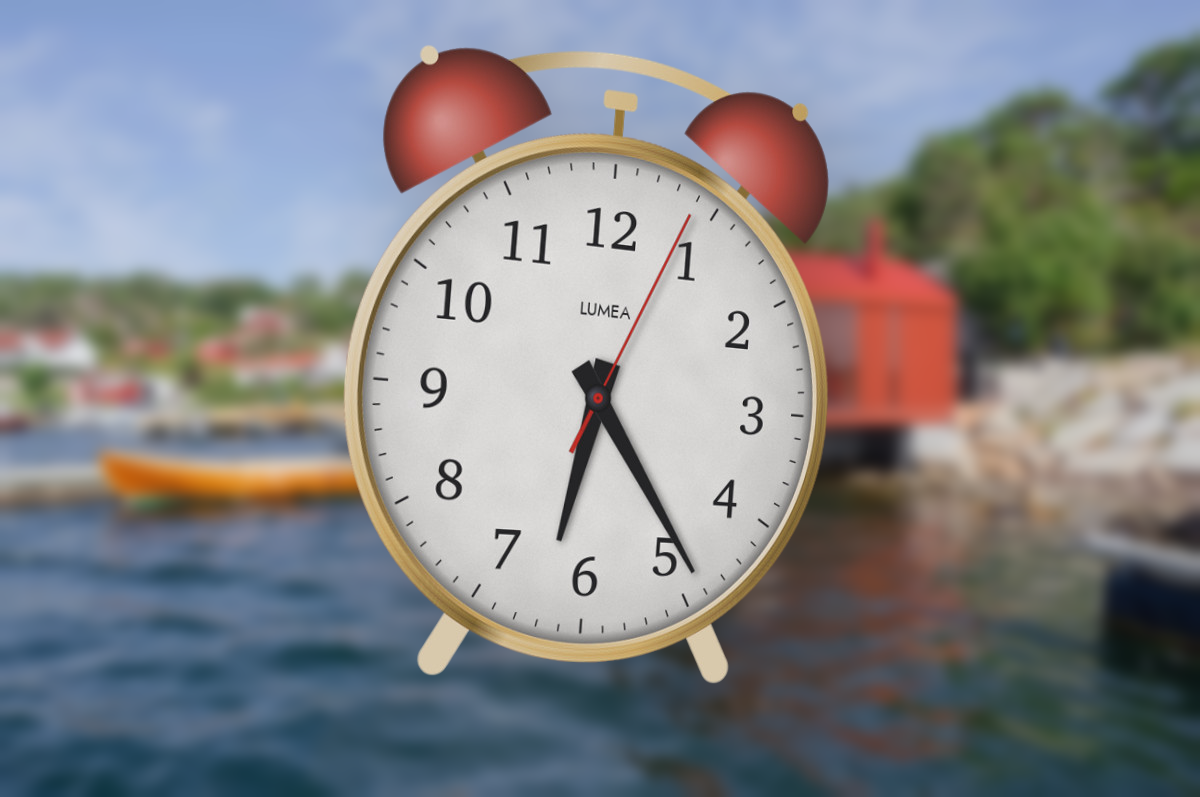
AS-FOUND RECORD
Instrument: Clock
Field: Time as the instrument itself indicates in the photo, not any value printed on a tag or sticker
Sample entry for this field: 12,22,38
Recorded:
6,24,04
